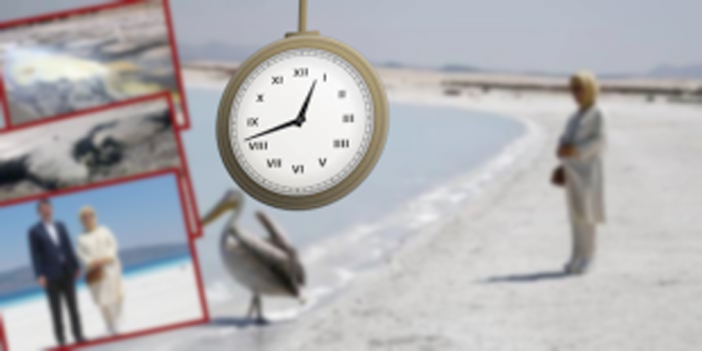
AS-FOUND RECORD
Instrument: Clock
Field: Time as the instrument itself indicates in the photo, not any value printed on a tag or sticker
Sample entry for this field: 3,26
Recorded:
12,42
